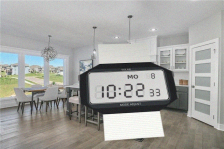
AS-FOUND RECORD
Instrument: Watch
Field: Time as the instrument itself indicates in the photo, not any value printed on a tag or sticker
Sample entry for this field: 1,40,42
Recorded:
10,22,33
